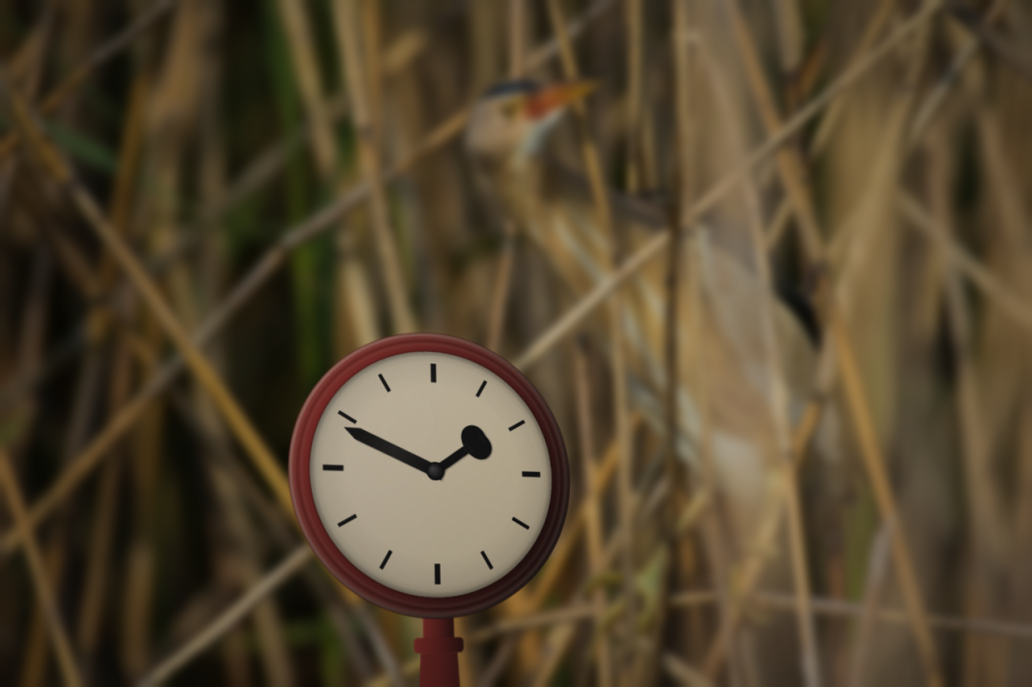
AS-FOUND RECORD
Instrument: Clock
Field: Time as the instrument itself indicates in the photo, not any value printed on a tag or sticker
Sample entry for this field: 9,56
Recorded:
1,49
